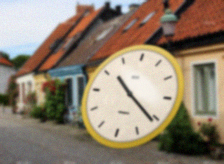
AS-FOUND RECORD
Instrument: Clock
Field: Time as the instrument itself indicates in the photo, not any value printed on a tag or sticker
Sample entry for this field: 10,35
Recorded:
10,21
